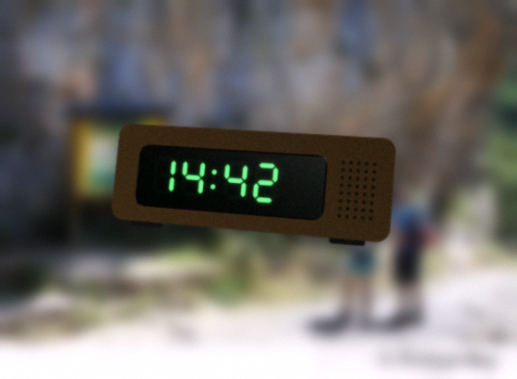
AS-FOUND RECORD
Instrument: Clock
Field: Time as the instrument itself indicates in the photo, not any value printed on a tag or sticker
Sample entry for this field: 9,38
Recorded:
14,42
